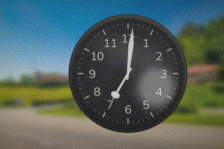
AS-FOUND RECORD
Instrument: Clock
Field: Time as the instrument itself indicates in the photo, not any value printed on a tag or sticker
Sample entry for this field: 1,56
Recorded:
7,01
